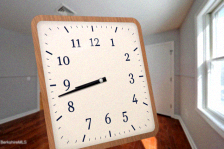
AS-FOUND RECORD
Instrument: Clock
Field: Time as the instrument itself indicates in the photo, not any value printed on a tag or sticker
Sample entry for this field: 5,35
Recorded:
8,43
